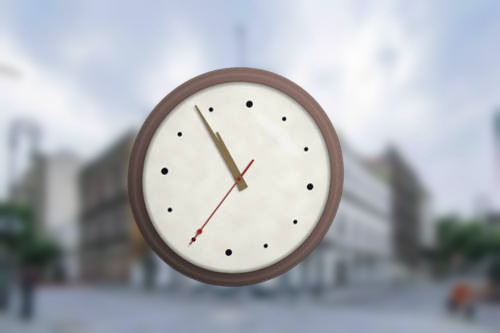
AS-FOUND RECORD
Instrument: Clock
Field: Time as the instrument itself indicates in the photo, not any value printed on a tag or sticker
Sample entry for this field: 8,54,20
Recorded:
10,53,35
